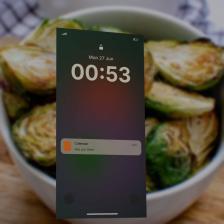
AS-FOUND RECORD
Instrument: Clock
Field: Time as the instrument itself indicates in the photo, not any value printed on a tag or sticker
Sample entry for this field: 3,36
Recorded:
0,53
